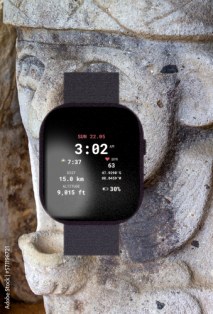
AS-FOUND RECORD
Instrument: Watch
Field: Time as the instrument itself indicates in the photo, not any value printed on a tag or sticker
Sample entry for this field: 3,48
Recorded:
3,02
